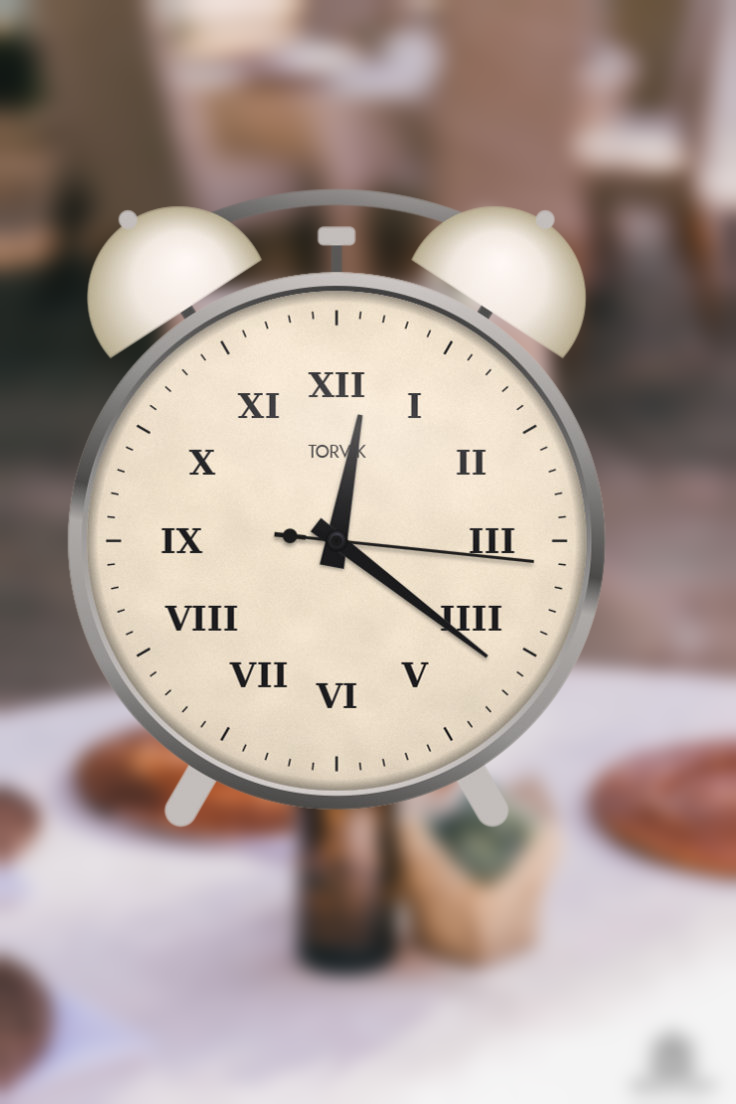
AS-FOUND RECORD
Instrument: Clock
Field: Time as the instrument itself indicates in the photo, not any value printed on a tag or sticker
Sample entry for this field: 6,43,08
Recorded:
12,21,16
